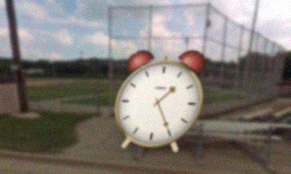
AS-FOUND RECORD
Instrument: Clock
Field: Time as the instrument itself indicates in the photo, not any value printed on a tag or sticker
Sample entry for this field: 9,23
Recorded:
1,25
